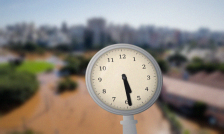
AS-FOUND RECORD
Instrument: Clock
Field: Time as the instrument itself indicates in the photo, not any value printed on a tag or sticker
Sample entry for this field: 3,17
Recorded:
5,29
